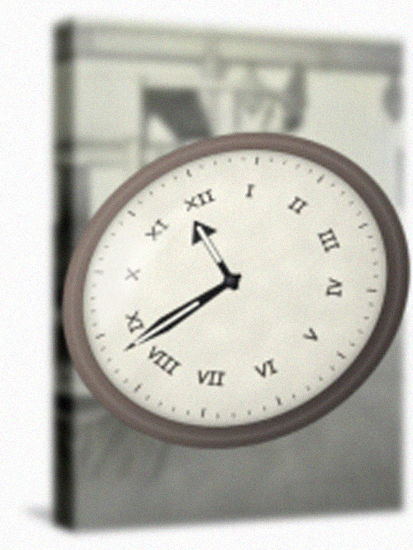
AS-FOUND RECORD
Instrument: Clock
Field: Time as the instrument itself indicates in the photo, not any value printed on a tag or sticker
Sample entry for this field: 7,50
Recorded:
11,43
